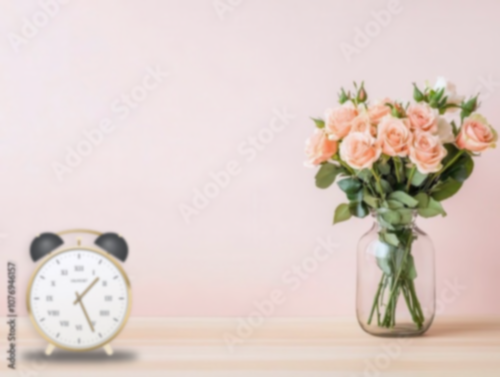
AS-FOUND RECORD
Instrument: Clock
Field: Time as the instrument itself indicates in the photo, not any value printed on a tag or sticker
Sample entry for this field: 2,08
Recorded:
1,26
